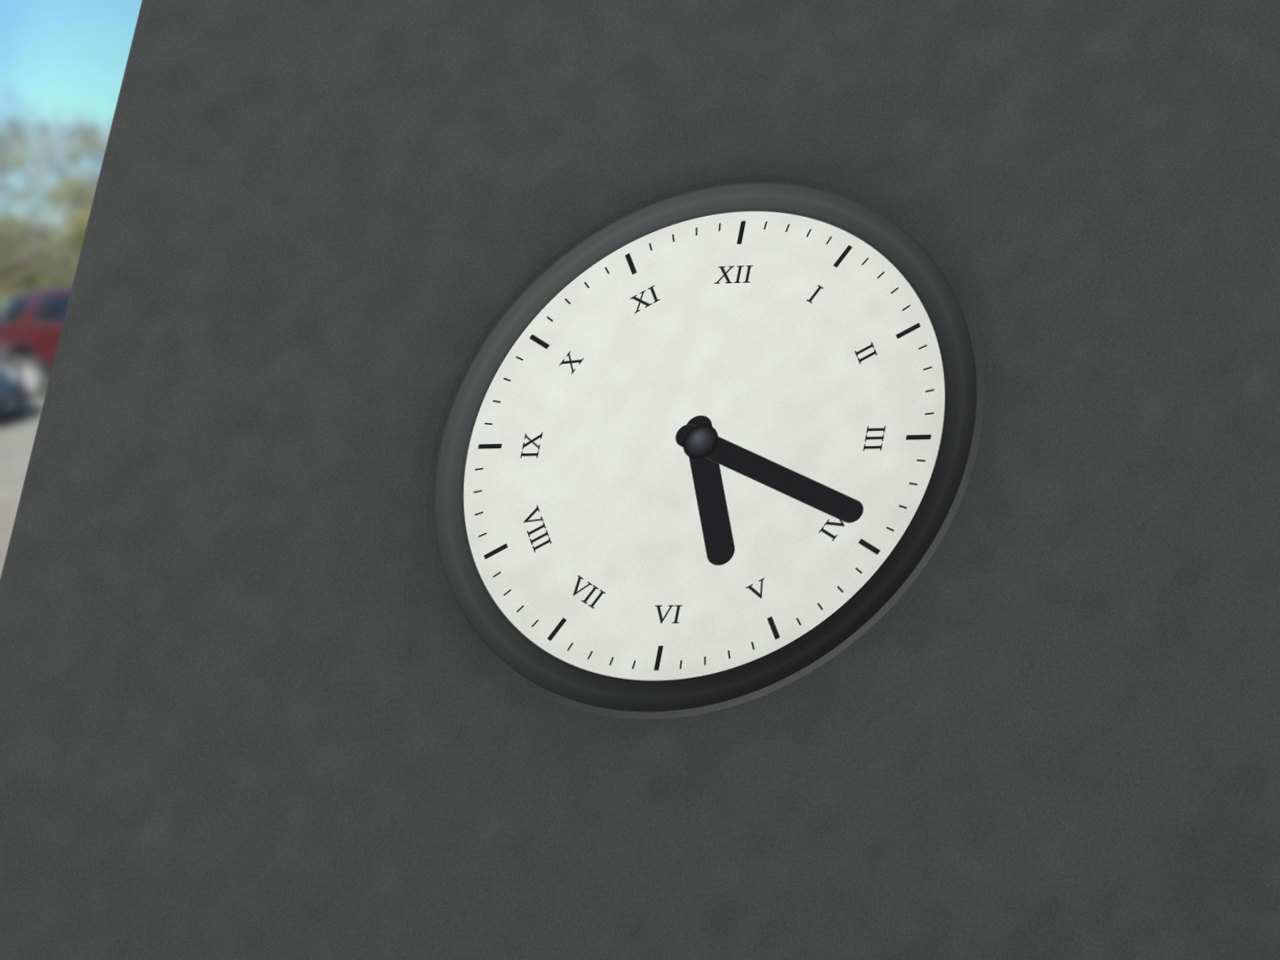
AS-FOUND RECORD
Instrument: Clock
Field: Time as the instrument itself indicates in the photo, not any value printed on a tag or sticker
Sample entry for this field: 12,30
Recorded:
5,19
